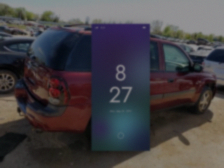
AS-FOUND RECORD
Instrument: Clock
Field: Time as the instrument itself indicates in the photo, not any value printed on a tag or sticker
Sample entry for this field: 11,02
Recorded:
8,27
